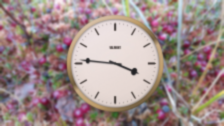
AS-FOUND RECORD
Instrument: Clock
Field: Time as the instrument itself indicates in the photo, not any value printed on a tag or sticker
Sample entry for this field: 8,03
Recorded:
3,46
